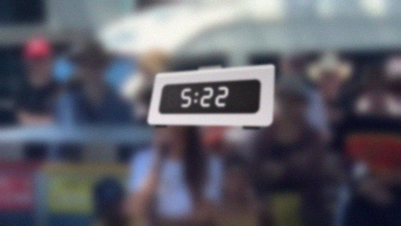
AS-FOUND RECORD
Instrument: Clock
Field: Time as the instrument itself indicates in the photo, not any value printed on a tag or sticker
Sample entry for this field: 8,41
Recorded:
5,22
